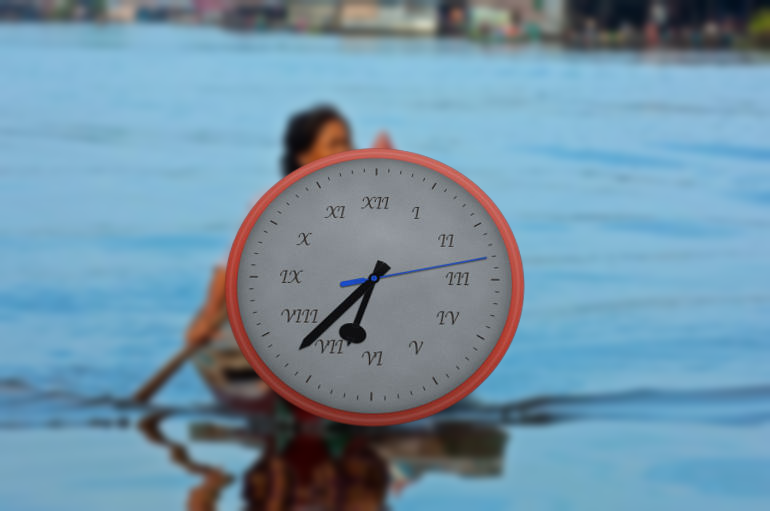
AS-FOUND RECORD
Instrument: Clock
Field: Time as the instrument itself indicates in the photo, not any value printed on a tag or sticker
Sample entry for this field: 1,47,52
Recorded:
6,37,13
